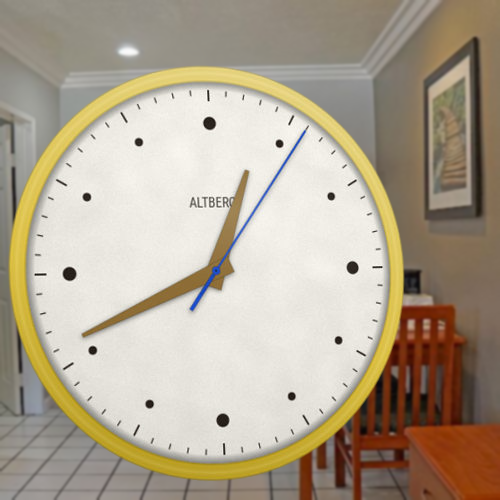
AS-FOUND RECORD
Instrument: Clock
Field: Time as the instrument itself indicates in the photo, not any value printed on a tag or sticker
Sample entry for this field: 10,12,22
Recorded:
12,41,06
